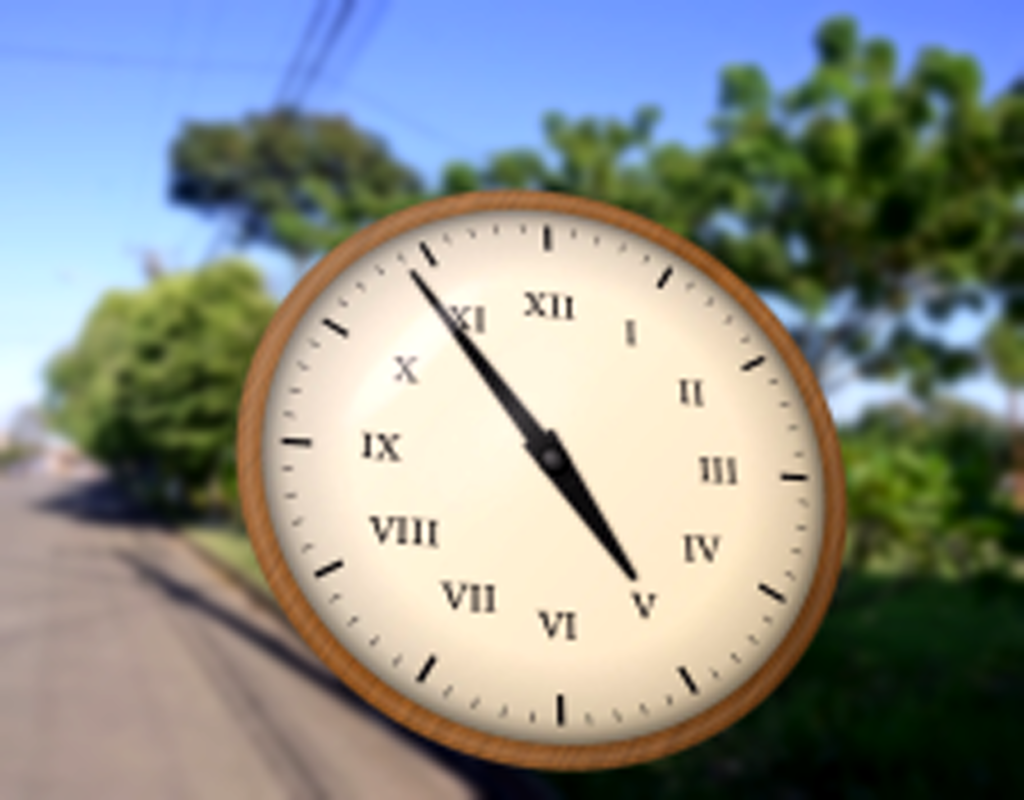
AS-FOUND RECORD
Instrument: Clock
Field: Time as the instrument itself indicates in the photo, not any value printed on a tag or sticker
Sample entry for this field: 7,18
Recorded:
4,54
